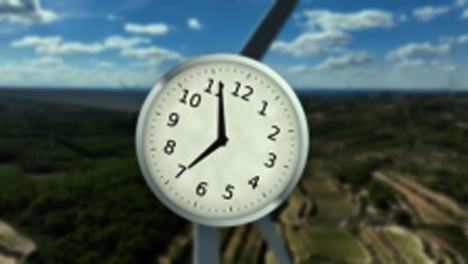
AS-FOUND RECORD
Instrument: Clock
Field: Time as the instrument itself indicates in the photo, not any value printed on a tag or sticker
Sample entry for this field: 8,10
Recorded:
6,56
